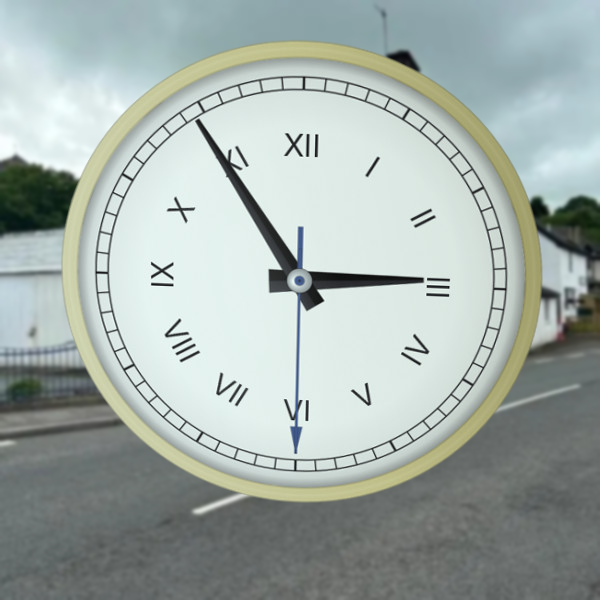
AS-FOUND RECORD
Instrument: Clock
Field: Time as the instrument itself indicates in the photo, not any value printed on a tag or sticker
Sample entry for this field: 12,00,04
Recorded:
2,54,30
